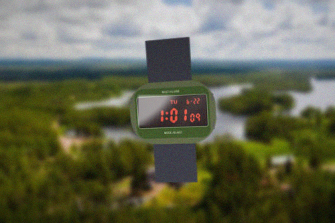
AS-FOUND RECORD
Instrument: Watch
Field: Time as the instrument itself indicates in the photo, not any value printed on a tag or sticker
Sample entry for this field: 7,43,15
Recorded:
1,01,09
